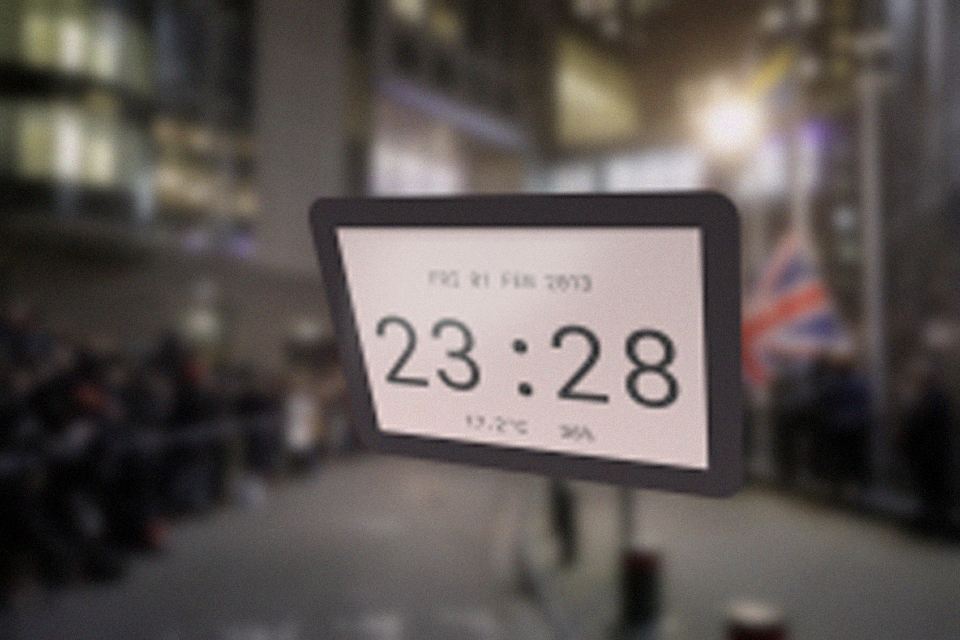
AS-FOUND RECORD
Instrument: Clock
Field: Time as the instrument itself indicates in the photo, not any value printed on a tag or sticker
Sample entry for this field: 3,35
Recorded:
23,28
